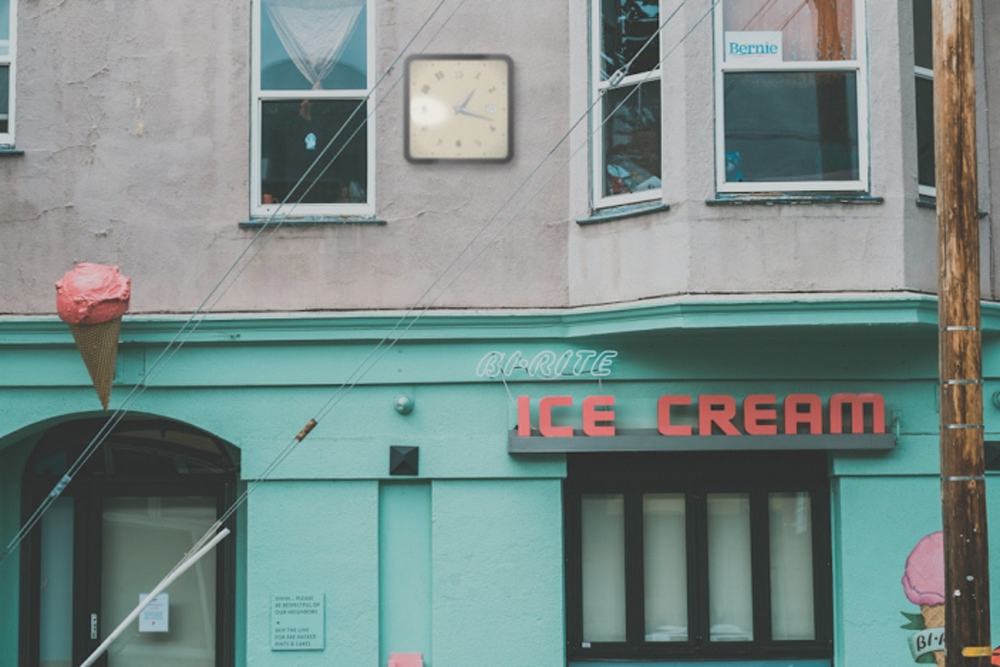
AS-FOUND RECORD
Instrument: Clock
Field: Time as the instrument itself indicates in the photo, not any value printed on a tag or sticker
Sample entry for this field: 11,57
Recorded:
1,18
